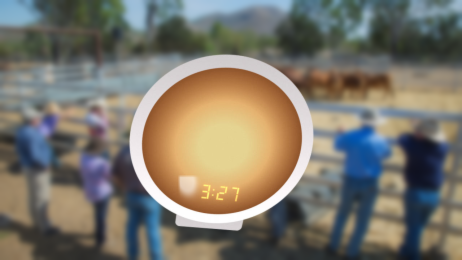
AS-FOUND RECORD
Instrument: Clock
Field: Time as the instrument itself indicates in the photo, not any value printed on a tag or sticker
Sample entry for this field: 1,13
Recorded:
3,27
